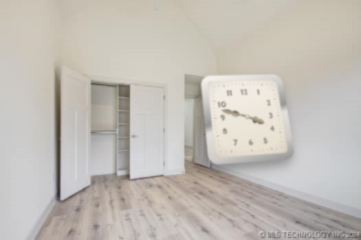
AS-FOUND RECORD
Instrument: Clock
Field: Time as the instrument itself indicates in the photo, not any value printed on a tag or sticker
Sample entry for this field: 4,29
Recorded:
3,48
